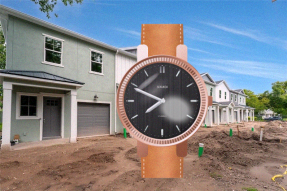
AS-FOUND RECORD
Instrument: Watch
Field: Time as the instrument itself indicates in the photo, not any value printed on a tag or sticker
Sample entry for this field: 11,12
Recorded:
7,49
